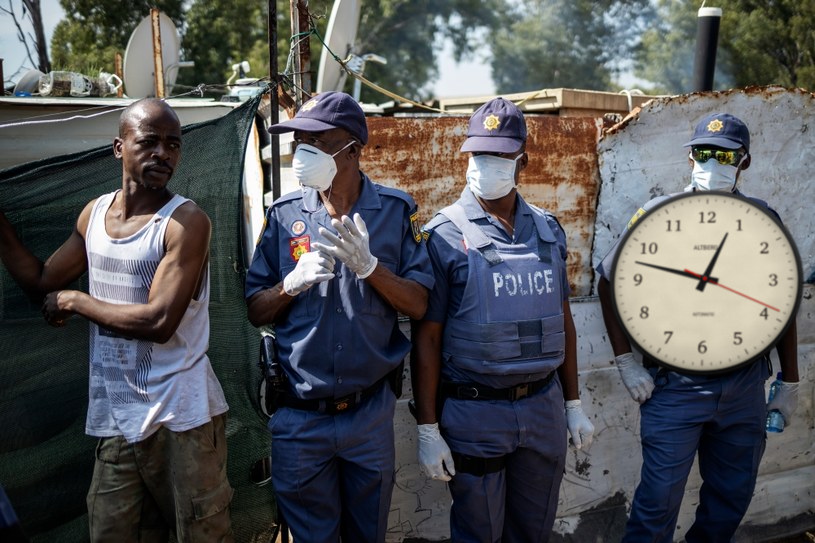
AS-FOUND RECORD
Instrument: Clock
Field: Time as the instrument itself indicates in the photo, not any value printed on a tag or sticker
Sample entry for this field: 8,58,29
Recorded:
12,47,19
